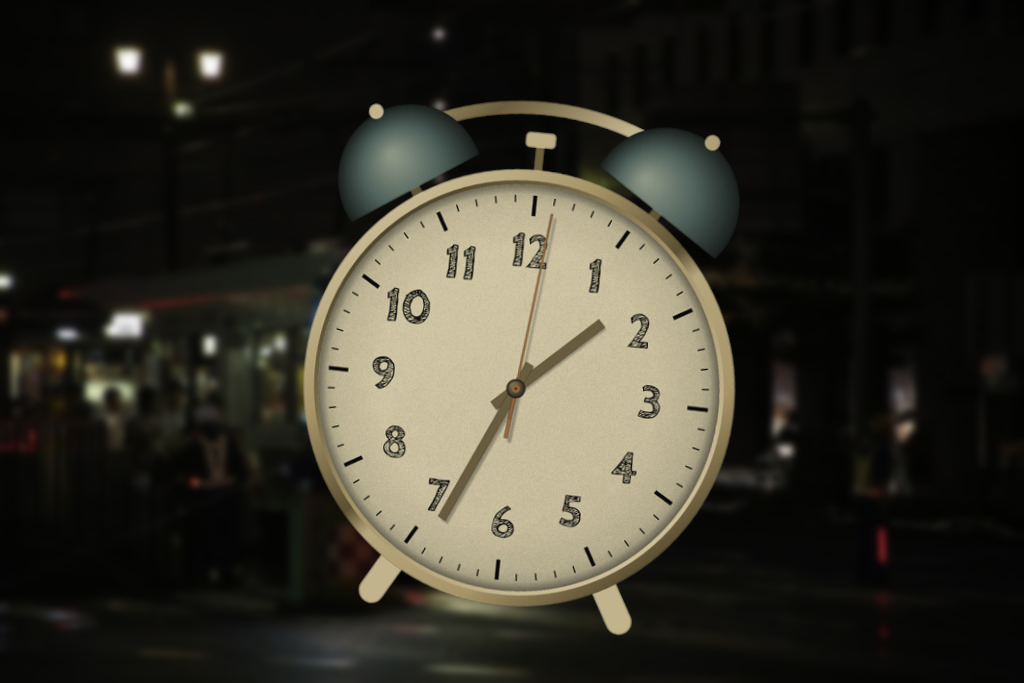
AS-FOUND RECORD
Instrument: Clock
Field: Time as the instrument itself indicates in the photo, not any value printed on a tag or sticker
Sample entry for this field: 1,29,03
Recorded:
1,34,01
